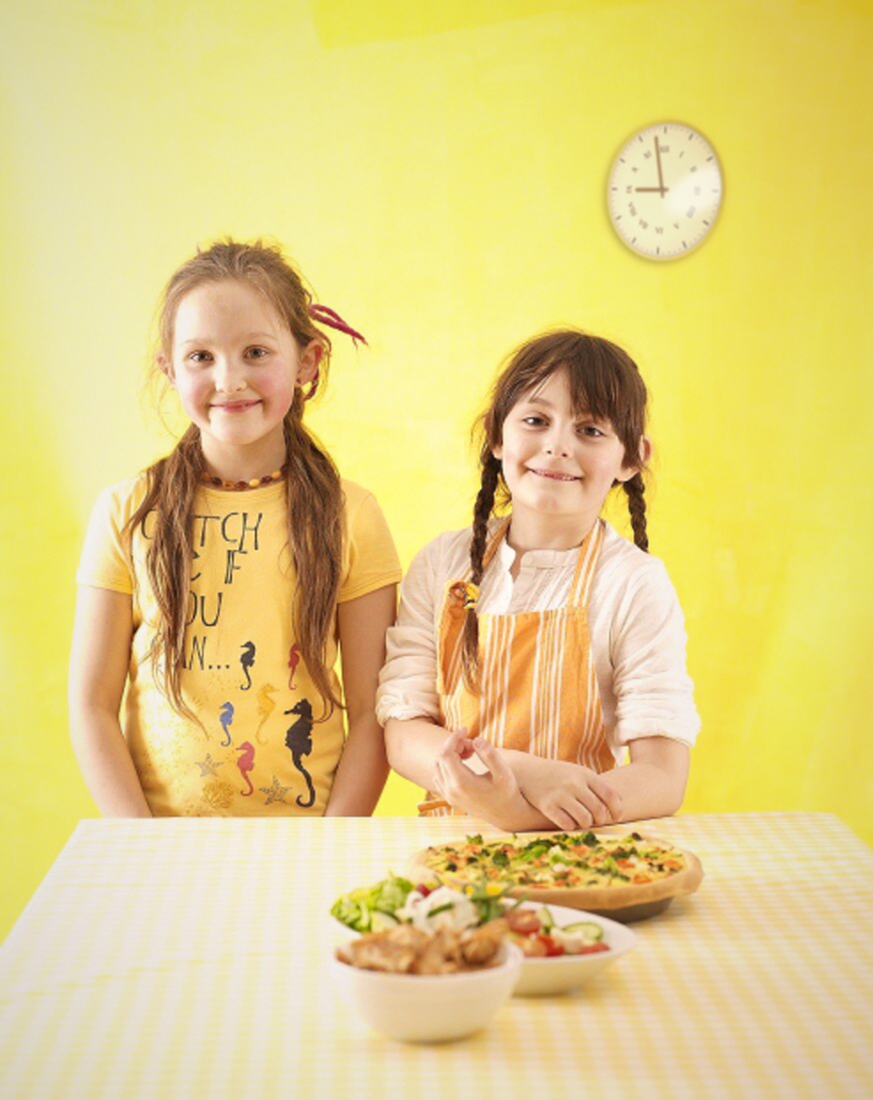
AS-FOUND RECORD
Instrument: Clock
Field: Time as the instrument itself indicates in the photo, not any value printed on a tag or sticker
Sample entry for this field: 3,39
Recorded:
8,58
